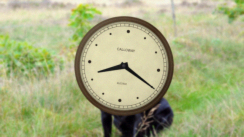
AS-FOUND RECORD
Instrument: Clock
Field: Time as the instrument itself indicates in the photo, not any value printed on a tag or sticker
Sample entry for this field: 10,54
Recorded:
8,20
